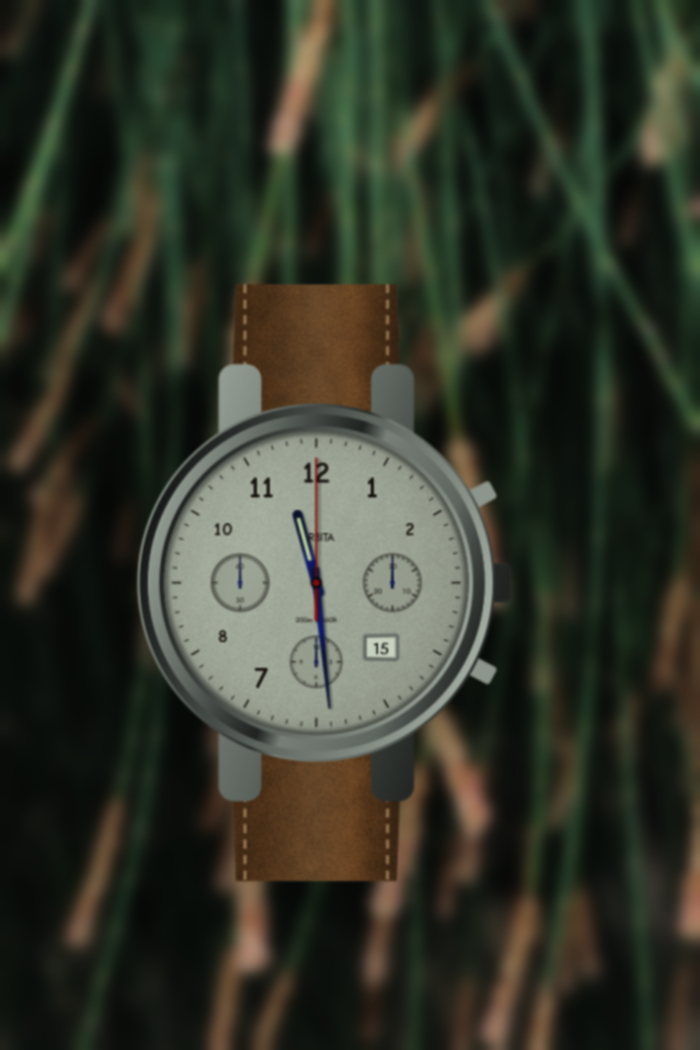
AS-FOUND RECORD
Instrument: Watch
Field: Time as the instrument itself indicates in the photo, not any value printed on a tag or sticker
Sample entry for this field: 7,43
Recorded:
11,29
